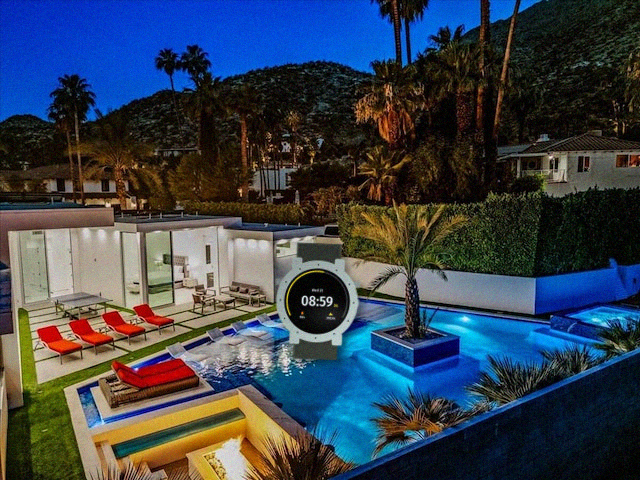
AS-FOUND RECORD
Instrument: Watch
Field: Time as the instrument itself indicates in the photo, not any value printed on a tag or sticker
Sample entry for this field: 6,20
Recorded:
8,59
